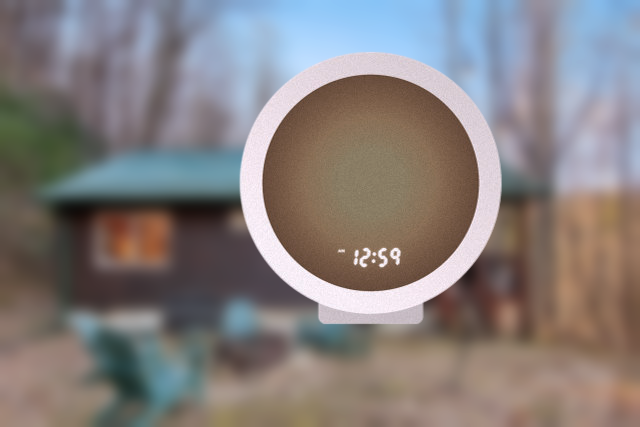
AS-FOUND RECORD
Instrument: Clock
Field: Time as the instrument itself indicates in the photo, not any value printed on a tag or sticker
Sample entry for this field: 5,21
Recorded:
12,59
